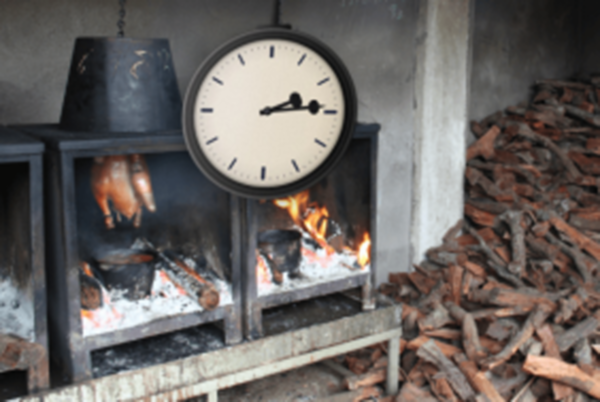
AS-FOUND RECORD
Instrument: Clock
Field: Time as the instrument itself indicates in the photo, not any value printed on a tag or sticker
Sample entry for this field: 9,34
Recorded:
2,14
